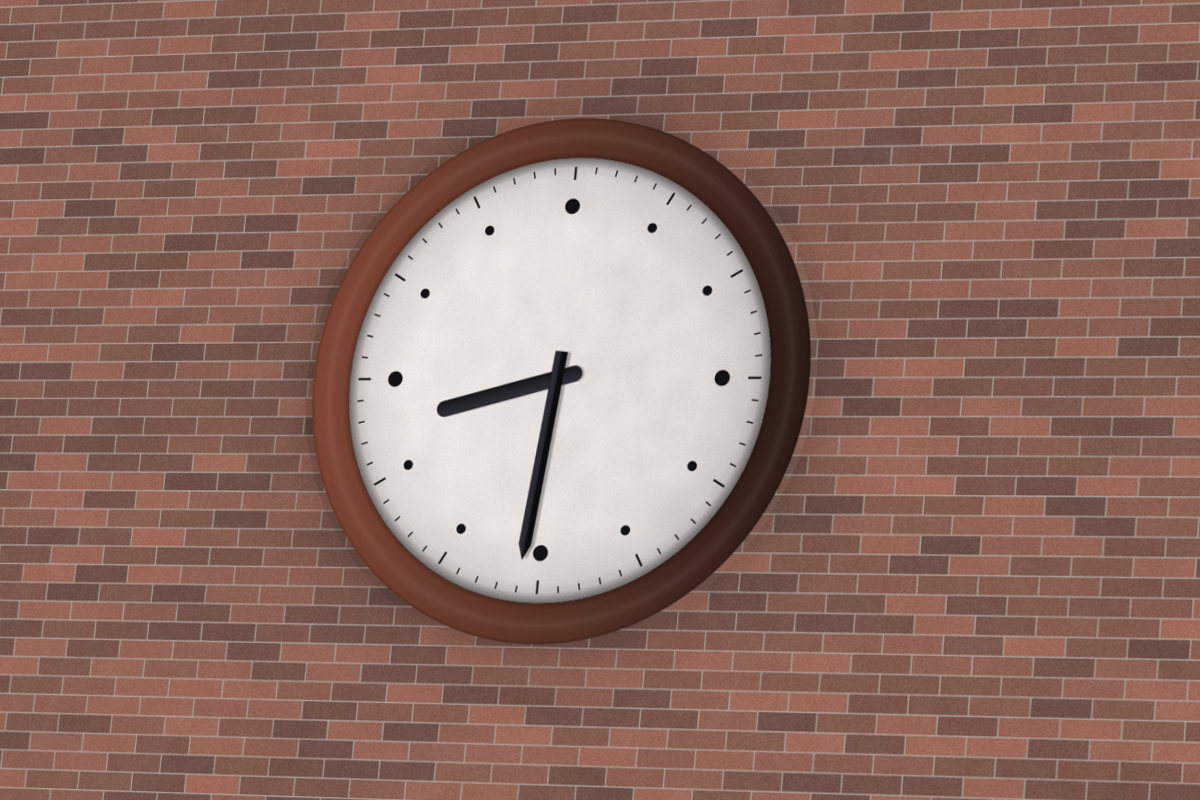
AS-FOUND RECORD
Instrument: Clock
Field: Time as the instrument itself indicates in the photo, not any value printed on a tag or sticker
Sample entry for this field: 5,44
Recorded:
8,31
